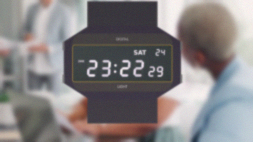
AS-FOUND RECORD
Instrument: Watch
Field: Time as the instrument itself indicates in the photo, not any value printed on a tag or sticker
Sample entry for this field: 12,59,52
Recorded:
23,22,29
